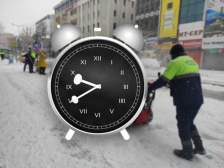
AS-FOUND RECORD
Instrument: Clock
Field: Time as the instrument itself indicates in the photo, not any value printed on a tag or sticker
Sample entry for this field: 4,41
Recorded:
9,40
